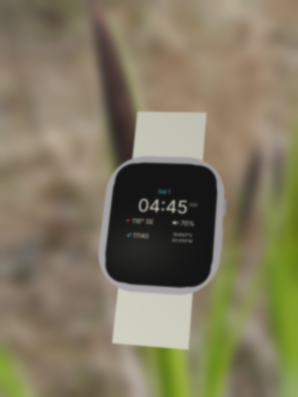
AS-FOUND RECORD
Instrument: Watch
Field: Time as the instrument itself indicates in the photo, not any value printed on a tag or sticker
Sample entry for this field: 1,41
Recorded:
4,45
